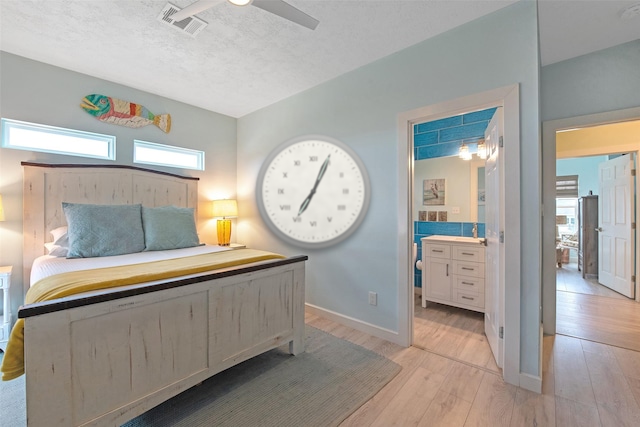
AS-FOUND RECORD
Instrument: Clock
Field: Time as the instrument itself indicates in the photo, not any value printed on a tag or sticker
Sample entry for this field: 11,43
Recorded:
7,04
